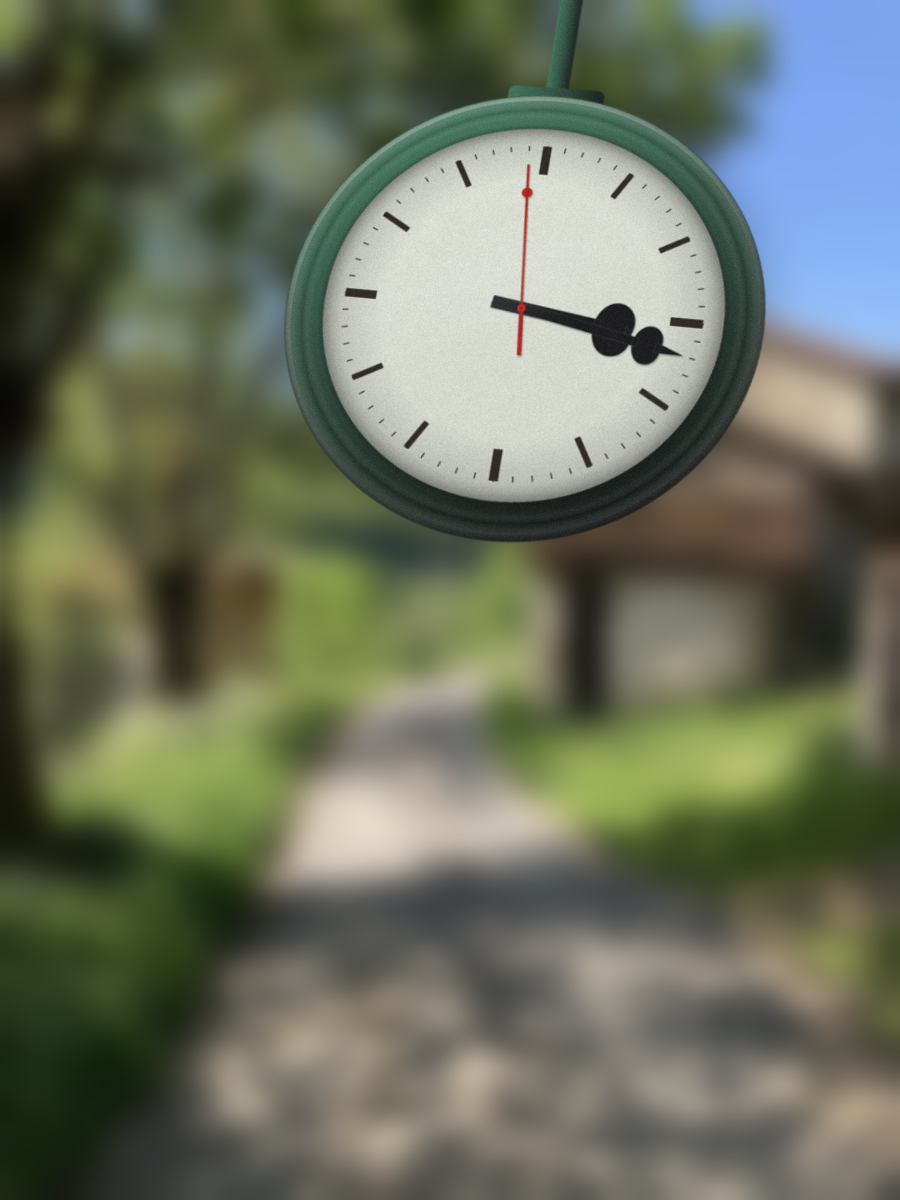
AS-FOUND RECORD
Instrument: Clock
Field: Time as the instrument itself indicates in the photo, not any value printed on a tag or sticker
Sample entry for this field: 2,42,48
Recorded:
3,16,59
